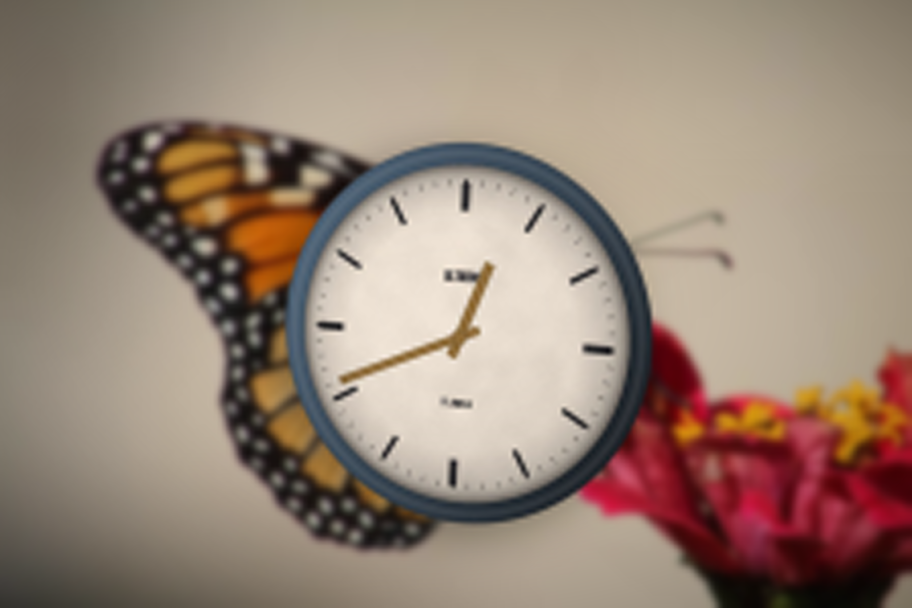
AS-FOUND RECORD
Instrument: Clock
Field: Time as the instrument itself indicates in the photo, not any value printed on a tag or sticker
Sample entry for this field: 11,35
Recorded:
12,41
